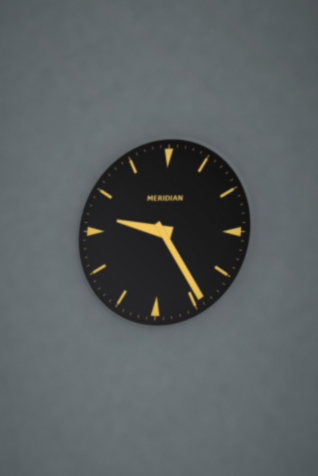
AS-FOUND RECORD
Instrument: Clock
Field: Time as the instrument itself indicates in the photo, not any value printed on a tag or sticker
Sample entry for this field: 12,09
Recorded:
9,24
